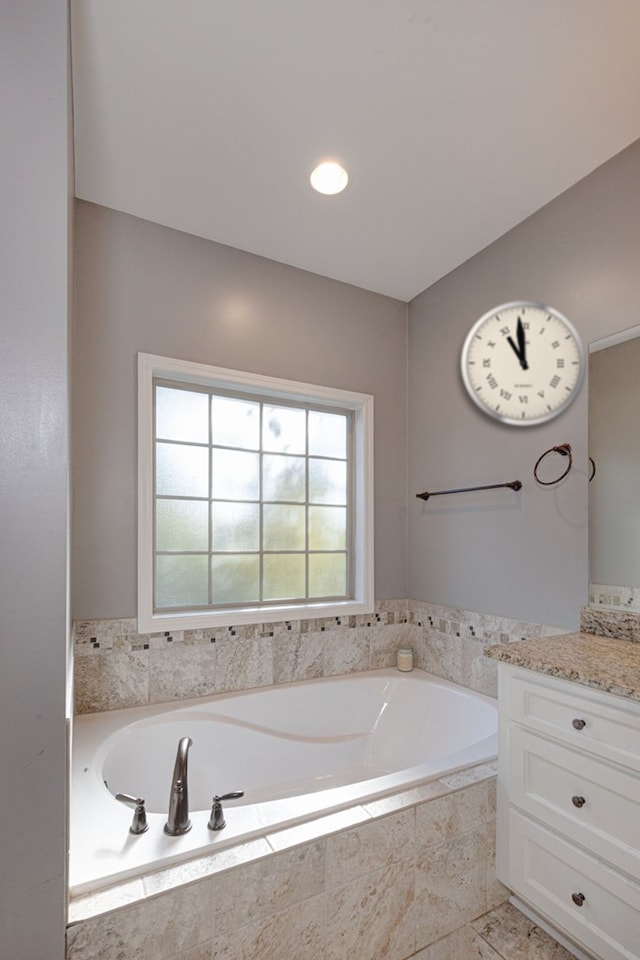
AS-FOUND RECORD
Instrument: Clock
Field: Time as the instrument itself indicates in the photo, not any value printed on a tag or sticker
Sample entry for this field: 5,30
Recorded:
10,59
